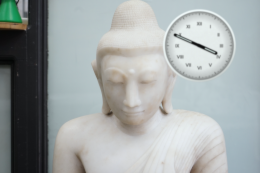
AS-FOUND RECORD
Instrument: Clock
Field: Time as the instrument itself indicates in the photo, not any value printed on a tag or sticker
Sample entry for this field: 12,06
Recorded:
3,49
